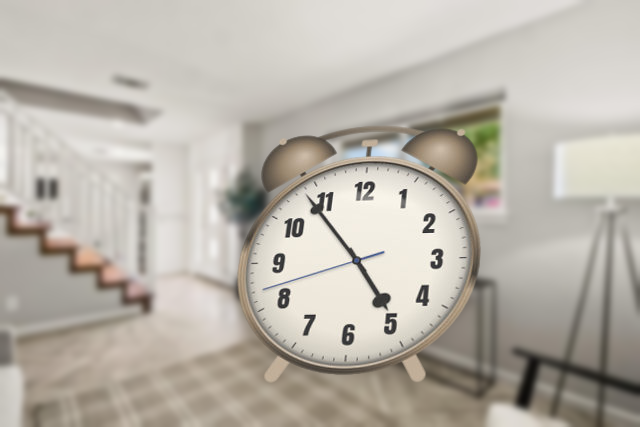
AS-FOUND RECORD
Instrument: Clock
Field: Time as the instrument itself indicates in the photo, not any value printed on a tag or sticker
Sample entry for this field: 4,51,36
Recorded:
4,53,42
